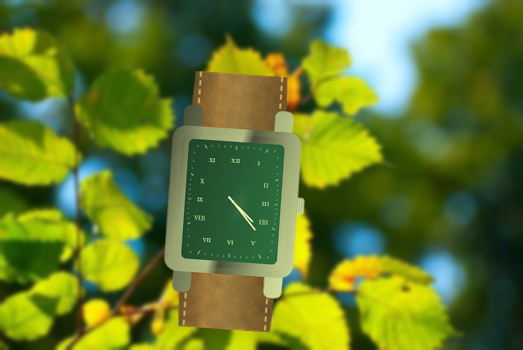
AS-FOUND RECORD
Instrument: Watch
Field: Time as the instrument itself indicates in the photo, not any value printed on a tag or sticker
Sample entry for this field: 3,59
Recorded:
4,23
